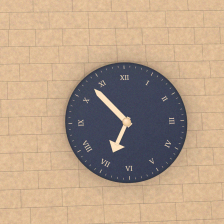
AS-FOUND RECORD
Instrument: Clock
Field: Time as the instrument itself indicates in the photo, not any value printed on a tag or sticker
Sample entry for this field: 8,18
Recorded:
6,53
